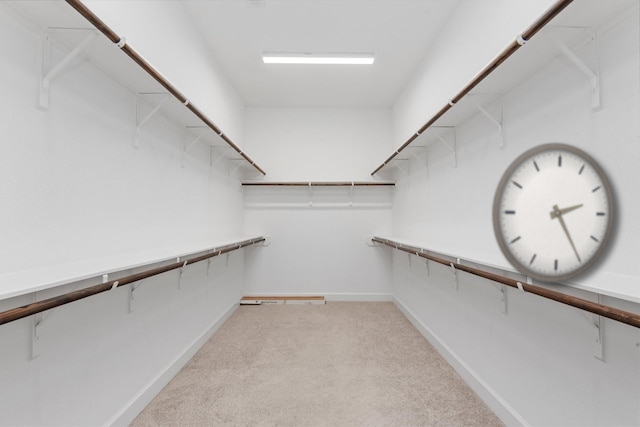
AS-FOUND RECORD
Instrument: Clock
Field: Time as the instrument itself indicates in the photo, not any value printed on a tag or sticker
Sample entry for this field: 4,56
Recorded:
2,25
